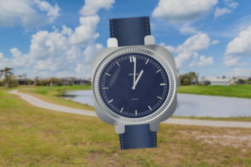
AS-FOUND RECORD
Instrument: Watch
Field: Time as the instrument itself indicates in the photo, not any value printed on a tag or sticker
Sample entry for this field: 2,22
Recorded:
1,01
